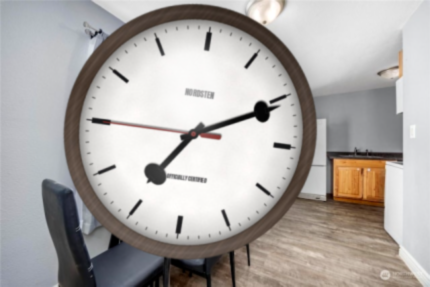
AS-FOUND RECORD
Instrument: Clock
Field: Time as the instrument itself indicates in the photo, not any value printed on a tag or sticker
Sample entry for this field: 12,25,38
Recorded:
7,10,45
